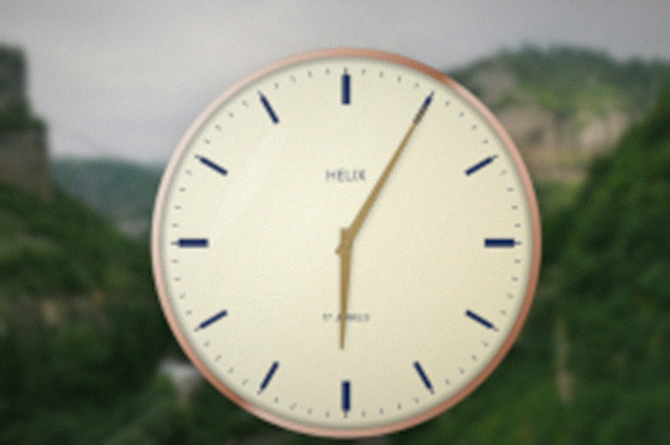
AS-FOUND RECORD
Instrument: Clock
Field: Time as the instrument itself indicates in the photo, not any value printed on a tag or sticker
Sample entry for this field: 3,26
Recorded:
6,05
